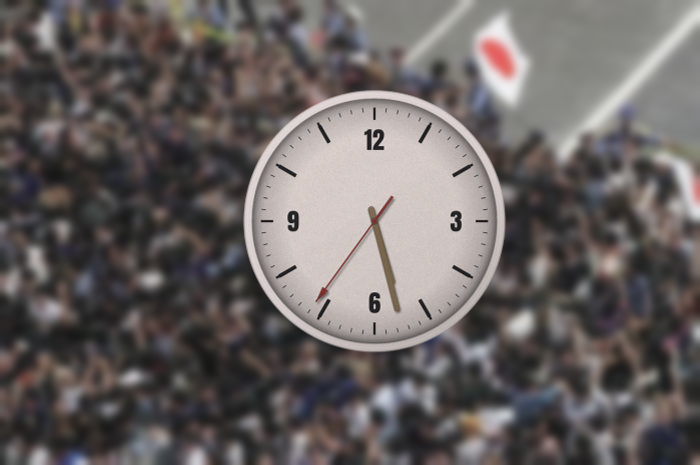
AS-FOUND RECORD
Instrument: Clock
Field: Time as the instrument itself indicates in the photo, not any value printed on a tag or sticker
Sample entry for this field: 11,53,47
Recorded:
5,27,36
